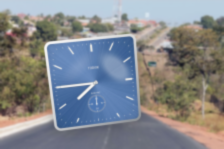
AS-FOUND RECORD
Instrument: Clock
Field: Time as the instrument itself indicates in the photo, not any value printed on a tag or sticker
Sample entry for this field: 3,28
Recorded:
7,45
